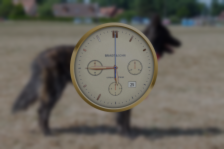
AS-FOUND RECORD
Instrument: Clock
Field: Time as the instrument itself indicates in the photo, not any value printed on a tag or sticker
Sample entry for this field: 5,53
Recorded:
5,45
